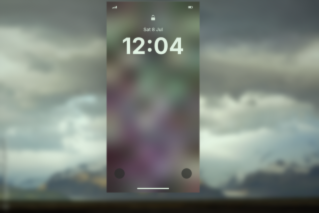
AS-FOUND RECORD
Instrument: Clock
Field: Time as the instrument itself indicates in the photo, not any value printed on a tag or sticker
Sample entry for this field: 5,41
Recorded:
12,04
